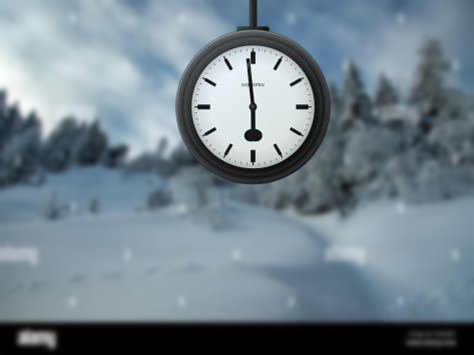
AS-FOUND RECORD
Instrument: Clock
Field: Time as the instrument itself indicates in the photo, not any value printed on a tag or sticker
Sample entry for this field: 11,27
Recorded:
5,59
